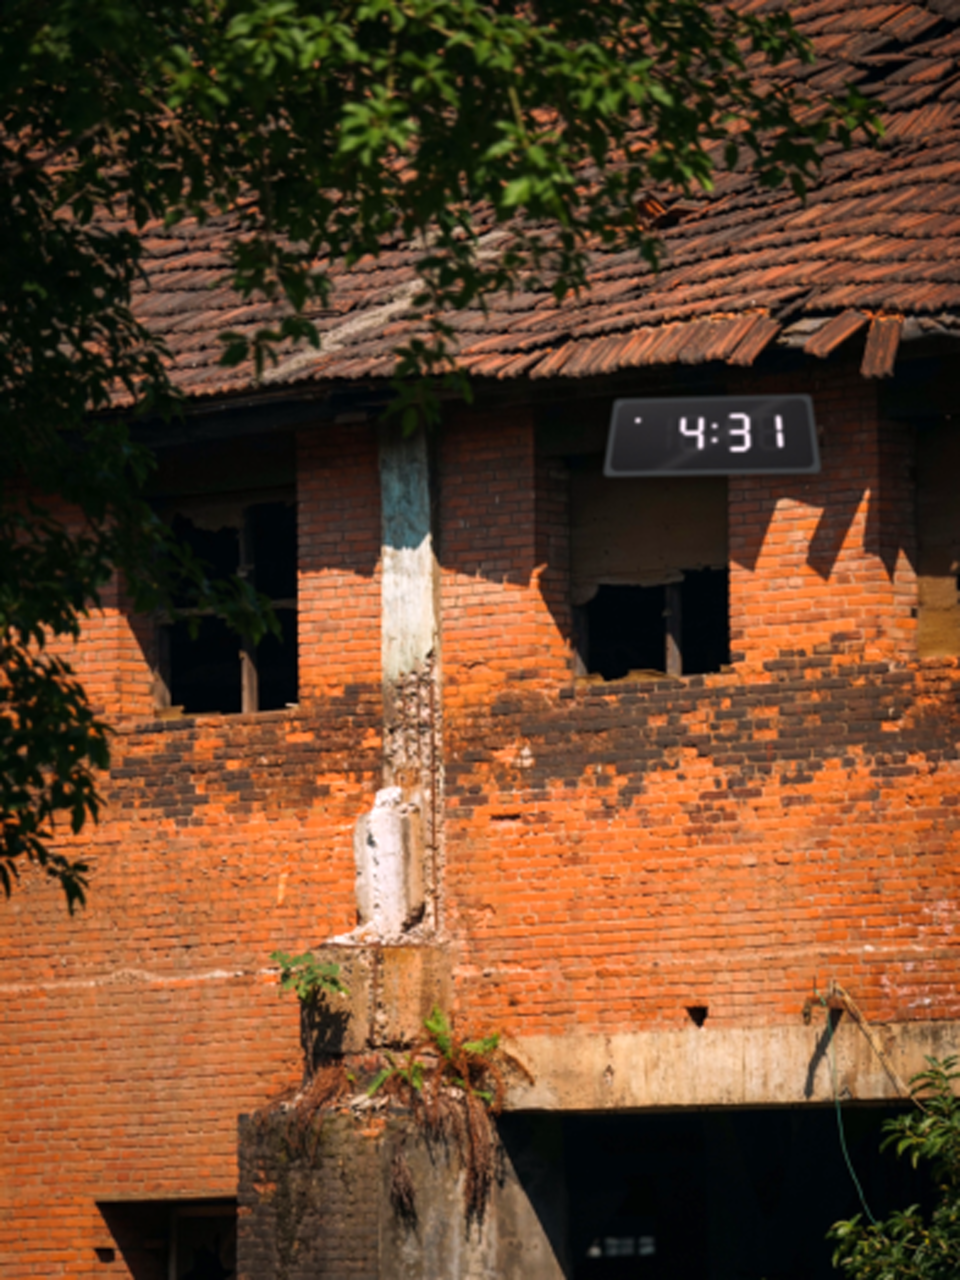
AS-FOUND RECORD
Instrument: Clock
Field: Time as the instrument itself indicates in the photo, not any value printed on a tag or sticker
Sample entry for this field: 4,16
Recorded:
4,31
